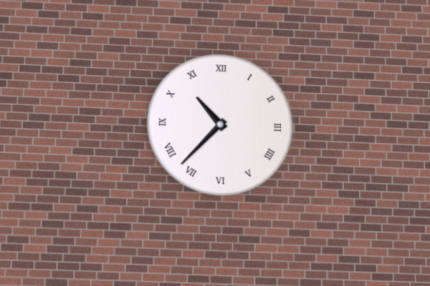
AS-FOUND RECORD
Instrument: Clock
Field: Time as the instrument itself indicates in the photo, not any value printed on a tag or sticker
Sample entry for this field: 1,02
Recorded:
10,37
